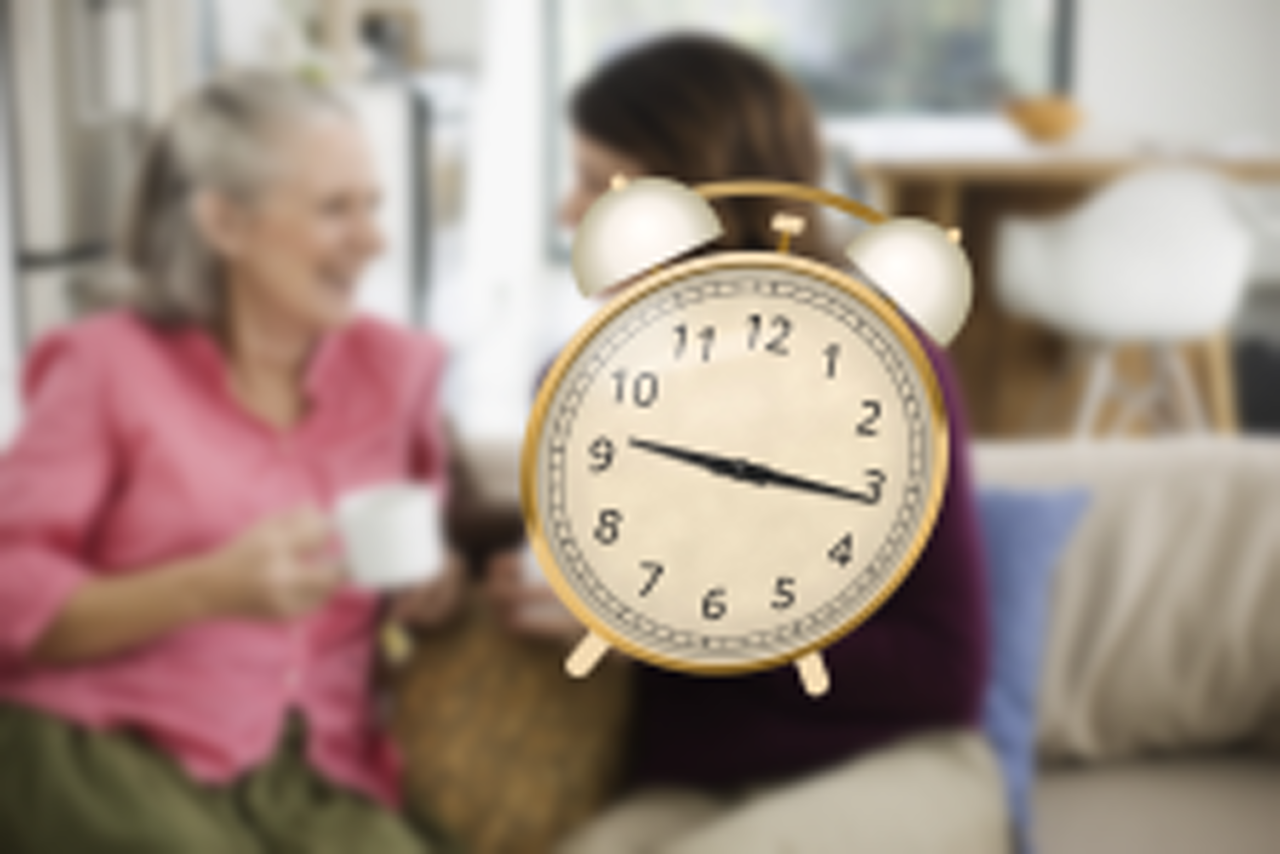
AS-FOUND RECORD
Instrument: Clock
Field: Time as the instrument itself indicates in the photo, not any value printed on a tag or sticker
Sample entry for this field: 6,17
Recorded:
9,16
